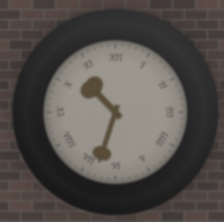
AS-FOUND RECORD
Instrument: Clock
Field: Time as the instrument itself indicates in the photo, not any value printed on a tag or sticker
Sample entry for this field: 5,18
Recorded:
10,33
